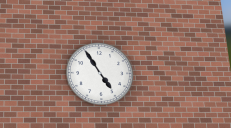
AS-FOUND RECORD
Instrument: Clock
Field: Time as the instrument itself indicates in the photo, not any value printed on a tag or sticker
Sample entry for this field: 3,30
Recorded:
4,55
